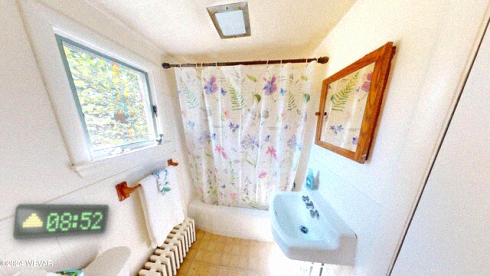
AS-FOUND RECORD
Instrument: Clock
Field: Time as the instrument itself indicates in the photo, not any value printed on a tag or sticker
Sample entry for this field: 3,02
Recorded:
8,52
